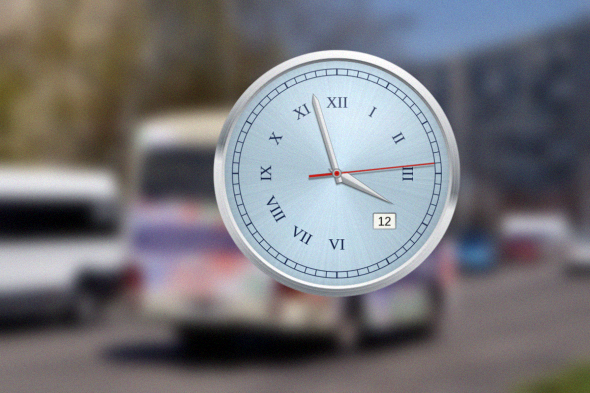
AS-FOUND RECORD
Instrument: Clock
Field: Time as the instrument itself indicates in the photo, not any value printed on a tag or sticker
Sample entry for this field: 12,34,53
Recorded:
3,57,14
